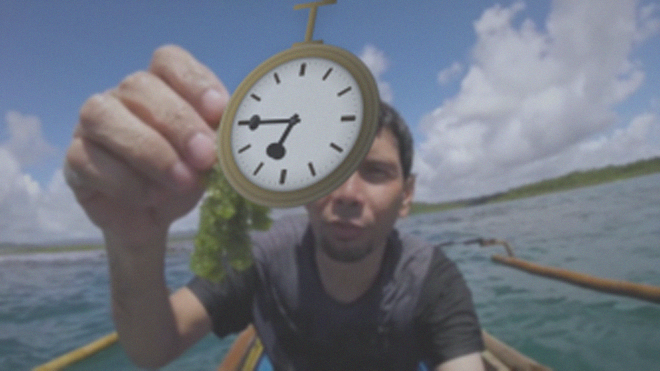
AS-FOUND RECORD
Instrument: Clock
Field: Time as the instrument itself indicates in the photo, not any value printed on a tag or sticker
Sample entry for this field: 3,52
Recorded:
6,45
